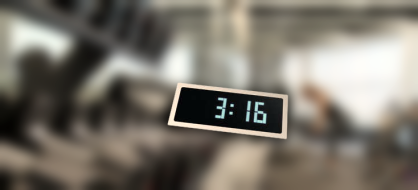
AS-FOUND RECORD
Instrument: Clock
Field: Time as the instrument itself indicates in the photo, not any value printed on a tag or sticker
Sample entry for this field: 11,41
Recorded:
3,16
